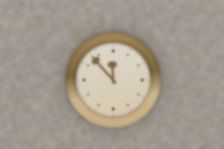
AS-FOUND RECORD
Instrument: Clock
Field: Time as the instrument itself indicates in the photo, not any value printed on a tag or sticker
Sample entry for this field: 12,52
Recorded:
11,53
